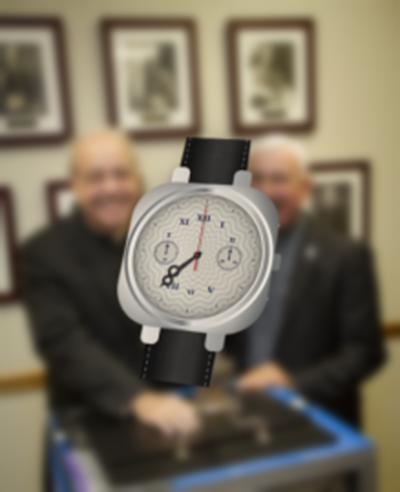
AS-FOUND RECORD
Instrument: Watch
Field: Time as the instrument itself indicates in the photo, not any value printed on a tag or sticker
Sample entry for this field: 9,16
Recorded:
7,37
